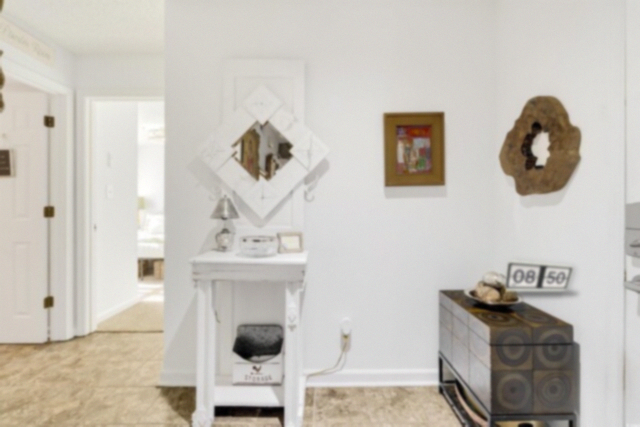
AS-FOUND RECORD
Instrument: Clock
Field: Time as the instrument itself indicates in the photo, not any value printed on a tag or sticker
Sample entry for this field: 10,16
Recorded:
8,50
